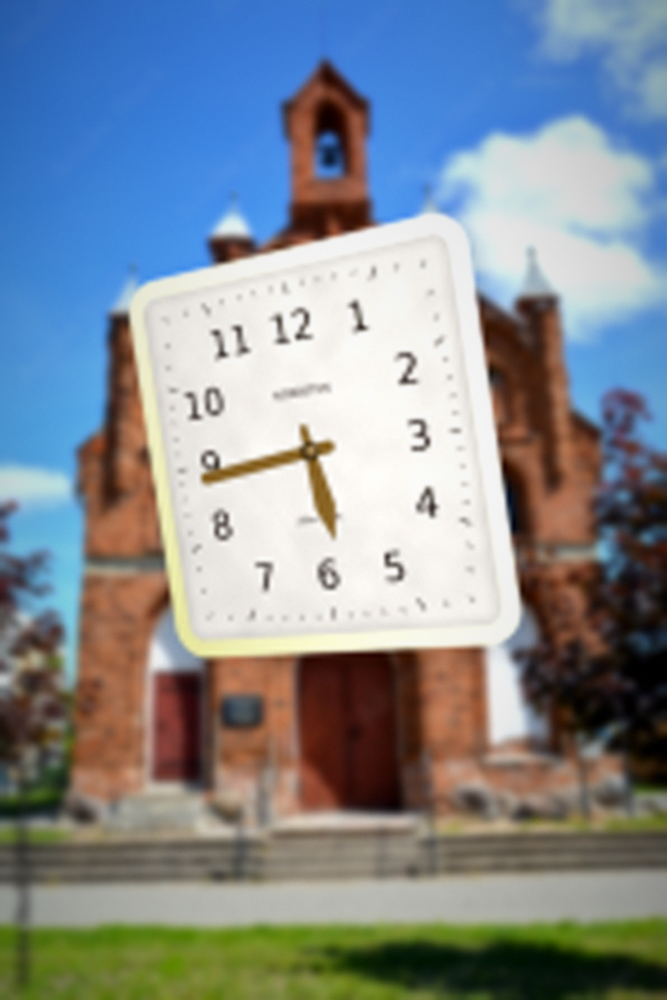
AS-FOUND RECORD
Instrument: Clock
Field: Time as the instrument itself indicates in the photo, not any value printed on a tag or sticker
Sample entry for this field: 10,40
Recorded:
5,44
